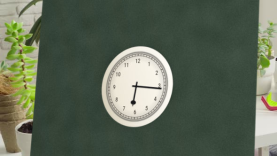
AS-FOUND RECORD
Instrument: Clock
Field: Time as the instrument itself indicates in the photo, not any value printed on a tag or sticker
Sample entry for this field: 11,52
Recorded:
6,16
